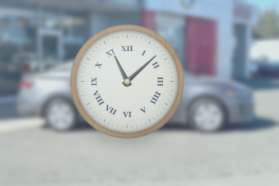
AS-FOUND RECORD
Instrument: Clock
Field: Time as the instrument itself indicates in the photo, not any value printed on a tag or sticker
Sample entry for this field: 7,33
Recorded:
11,08
